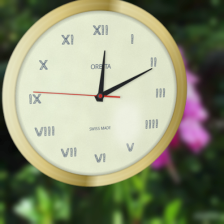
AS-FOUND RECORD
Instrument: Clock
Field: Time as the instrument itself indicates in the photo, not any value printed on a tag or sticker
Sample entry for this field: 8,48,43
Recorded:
12,10,46
